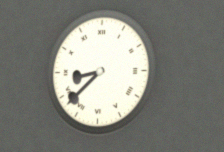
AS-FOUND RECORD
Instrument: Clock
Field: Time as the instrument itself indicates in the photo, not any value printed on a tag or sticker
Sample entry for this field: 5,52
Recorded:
8,38
